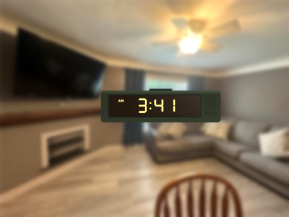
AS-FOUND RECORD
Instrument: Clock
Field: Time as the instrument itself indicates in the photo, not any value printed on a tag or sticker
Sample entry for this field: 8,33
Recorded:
3,41
